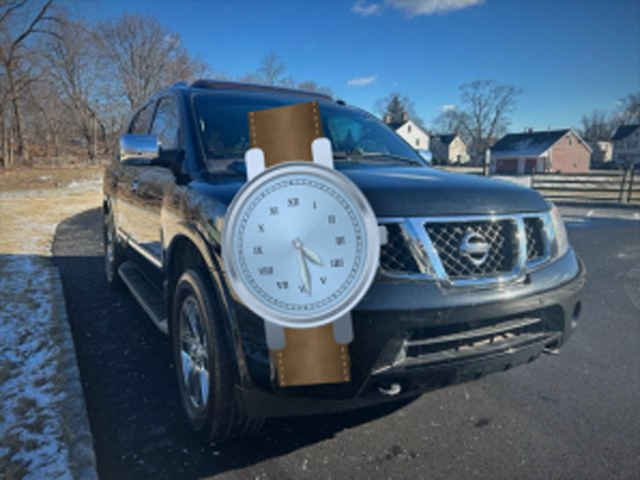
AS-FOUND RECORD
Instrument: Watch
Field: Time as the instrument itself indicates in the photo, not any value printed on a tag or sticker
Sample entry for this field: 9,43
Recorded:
4,29
